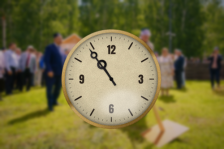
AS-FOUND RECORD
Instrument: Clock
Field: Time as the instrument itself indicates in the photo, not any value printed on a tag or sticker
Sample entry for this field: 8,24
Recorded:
10,54
